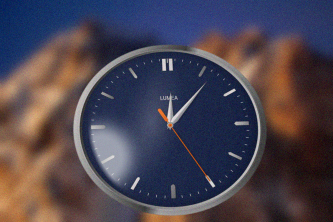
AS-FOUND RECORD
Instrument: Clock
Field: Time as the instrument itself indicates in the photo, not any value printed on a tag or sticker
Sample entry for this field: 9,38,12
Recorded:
12,06,25
